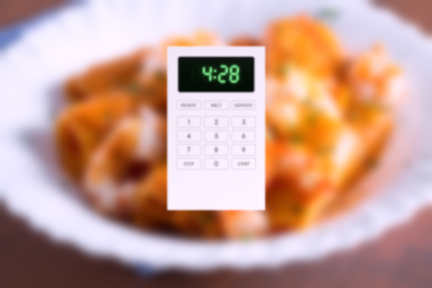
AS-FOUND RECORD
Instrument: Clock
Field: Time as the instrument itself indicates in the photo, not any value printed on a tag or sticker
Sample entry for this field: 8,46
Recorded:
4,28
